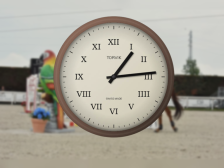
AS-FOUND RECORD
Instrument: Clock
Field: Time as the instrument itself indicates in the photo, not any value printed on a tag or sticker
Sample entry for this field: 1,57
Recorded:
1,14
